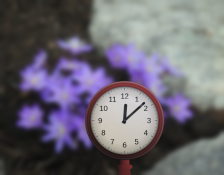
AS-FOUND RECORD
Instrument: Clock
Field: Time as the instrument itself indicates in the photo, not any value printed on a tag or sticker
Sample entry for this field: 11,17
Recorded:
12,08
